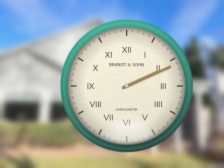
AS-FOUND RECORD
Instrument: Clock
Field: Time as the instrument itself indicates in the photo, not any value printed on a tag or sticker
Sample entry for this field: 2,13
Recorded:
2,11
